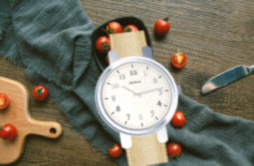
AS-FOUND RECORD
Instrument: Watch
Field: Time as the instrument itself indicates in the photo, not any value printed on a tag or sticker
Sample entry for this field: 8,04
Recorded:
10,14
